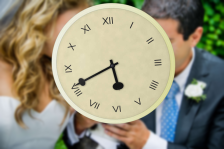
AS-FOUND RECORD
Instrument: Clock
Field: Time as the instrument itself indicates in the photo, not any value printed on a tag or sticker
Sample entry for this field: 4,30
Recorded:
5,41
